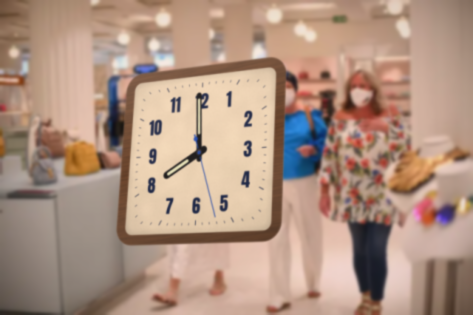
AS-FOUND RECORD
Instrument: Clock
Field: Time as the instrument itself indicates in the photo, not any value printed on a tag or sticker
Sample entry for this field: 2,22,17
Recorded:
7,59,27
